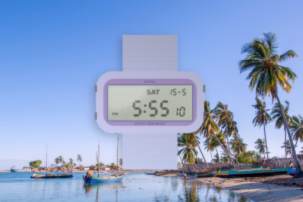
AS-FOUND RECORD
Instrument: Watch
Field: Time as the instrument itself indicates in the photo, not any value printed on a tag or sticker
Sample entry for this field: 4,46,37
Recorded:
5,55,10
